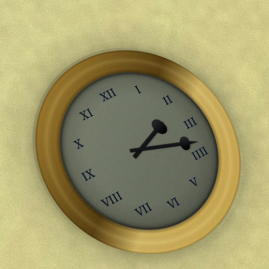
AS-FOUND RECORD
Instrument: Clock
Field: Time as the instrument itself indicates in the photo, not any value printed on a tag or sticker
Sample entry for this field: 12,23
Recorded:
2,18
